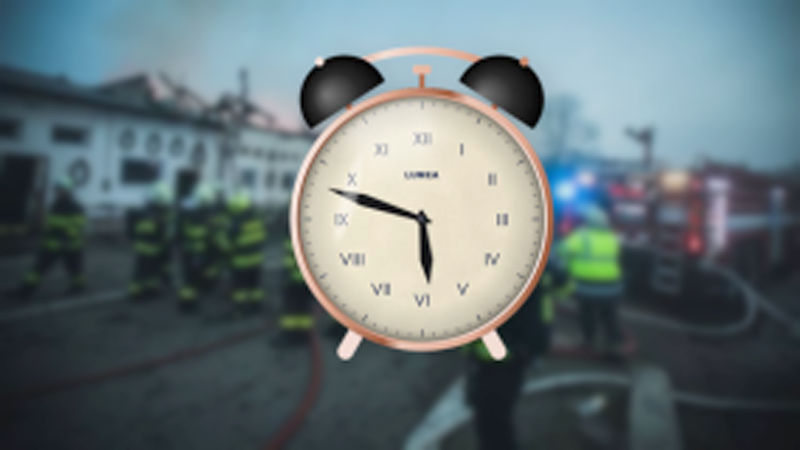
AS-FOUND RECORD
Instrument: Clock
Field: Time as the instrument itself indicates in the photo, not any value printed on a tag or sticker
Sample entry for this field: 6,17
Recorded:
5,48
